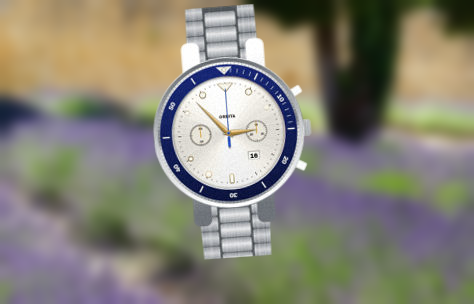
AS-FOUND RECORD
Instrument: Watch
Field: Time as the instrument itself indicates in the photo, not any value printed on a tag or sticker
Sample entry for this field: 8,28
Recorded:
2,53
